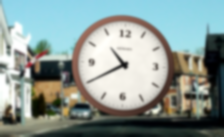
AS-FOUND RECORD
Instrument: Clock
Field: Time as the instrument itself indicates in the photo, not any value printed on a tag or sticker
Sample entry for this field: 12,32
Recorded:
10,40
